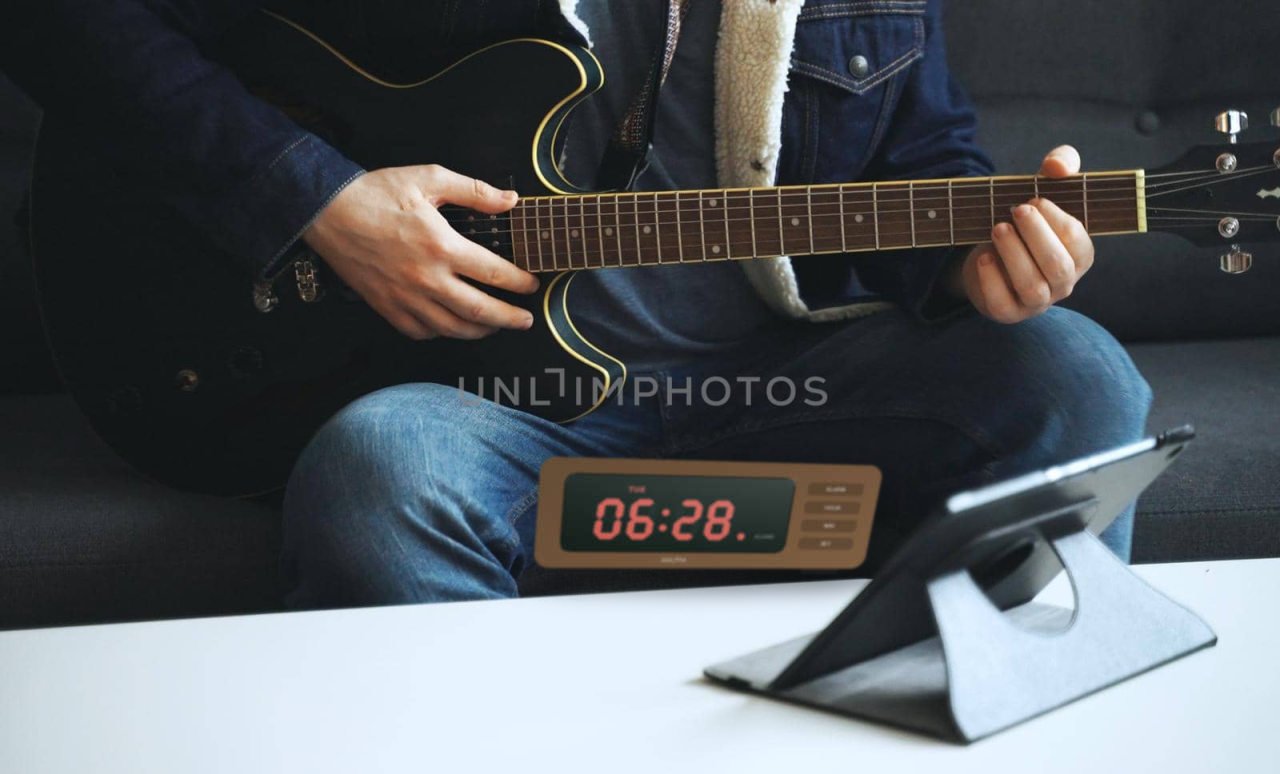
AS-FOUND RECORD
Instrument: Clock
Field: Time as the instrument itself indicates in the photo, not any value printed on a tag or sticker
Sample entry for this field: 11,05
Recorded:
6,28
